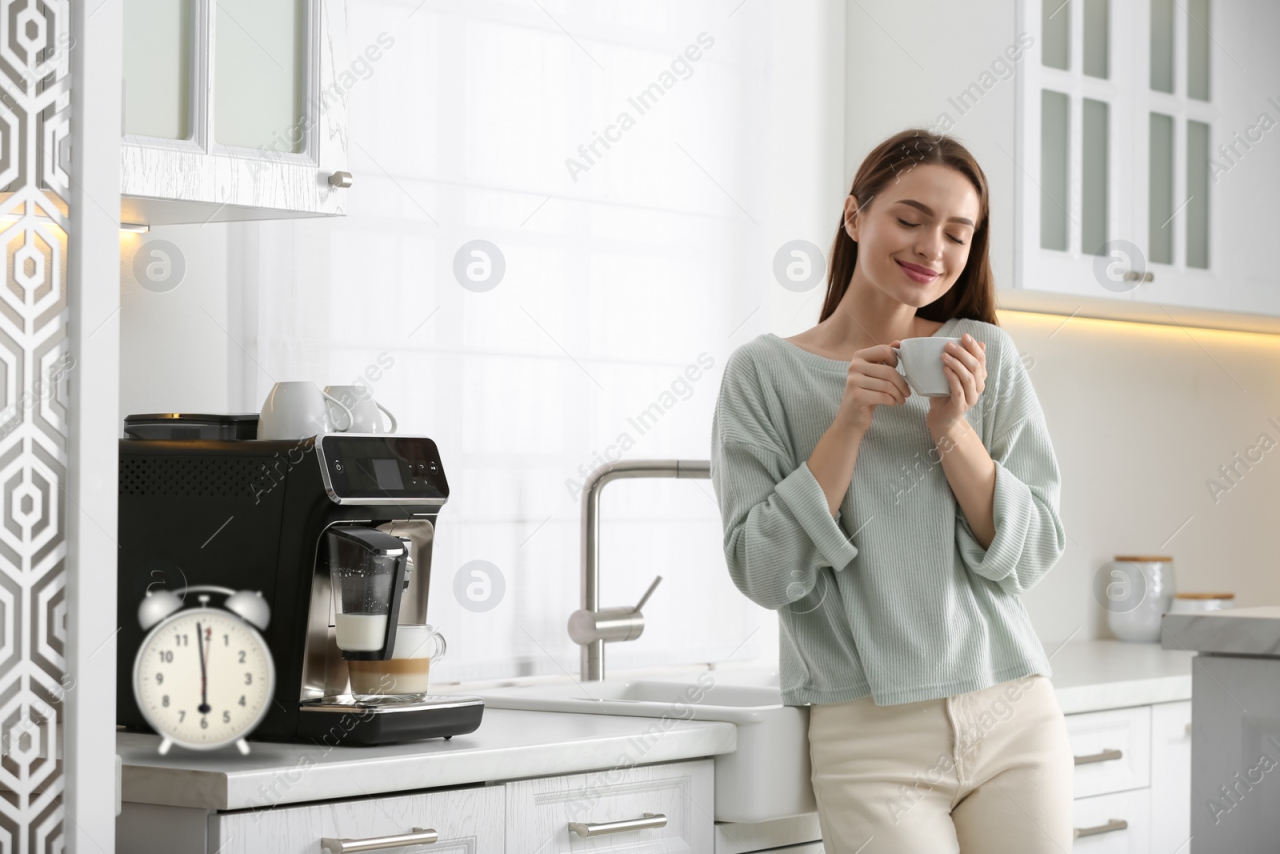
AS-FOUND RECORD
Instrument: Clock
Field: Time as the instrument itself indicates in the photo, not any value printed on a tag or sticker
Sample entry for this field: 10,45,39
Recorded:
5,59,01
